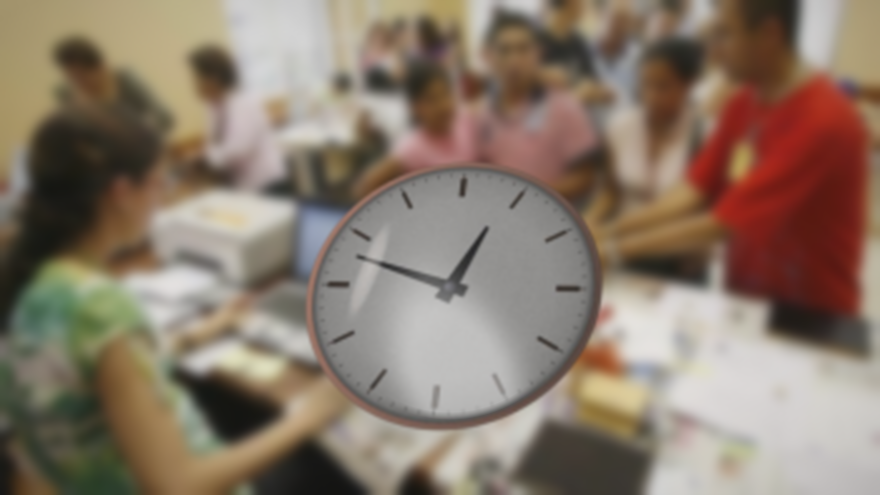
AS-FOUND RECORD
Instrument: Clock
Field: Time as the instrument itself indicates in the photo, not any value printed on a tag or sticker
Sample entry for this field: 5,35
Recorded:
12,48
